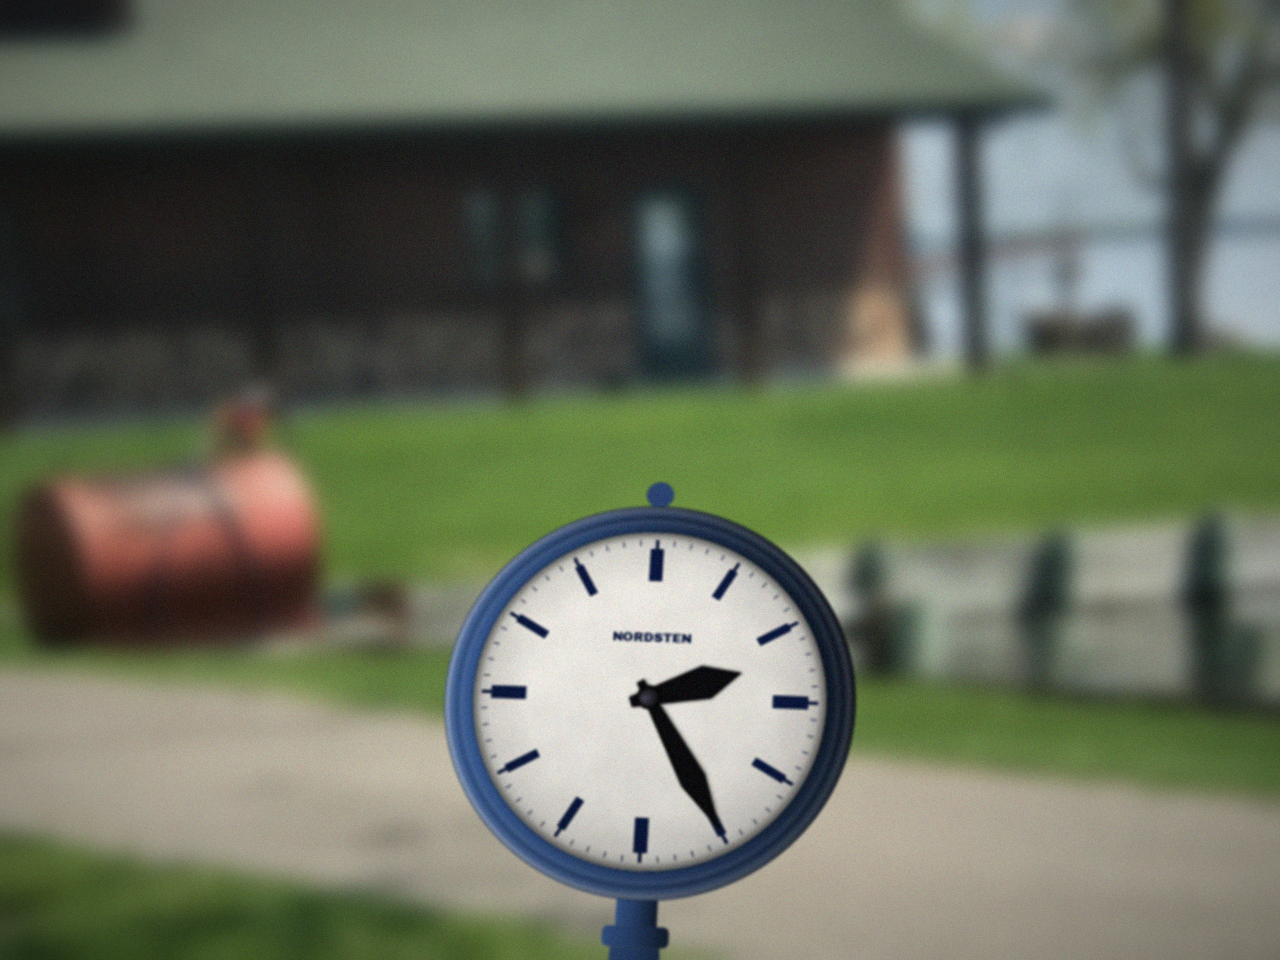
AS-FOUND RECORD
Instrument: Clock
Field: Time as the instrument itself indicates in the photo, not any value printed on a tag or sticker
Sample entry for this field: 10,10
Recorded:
2,25
